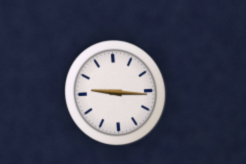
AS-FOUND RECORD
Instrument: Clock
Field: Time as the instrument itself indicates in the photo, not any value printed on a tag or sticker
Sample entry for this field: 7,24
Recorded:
9,16
